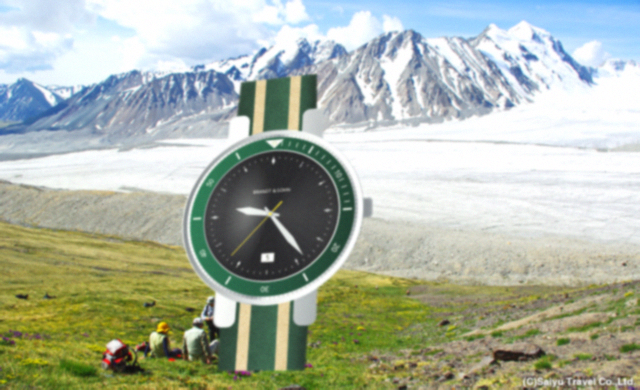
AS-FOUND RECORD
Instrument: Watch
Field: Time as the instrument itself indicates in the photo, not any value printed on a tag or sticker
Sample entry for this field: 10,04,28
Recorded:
9,23,37
